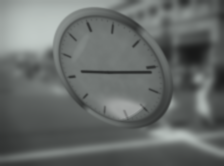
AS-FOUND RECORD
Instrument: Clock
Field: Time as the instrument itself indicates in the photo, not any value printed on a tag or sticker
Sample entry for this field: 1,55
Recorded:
9,16
